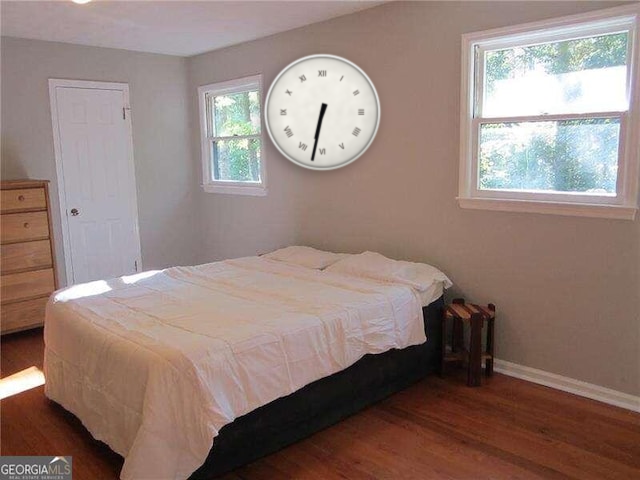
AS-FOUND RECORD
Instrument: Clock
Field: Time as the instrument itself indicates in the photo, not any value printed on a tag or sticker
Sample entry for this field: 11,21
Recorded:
6,32
